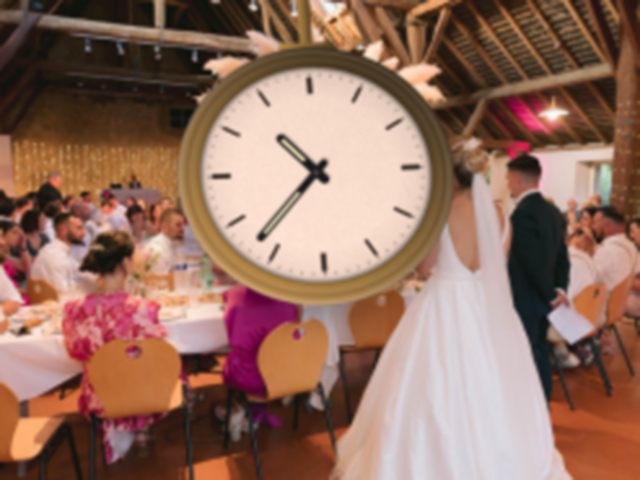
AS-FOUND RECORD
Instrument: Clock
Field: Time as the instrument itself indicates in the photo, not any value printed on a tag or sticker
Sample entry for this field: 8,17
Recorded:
10,37
